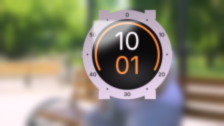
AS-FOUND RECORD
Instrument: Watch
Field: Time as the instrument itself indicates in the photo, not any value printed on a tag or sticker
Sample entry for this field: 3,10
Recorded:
10,01
